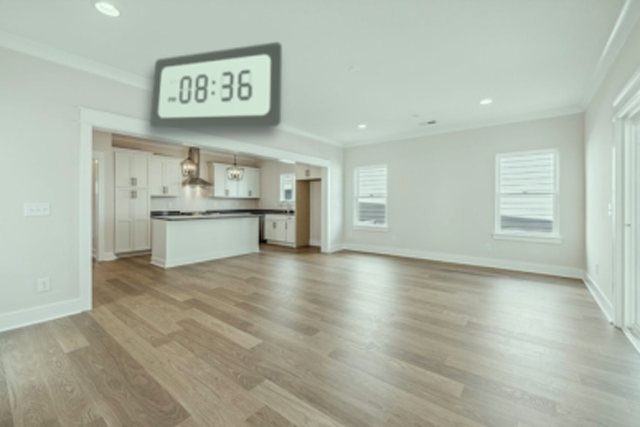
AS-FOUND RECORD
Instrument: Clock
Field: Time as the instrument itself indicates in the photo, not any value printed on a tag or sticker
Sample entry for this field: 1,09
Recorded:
8,36
